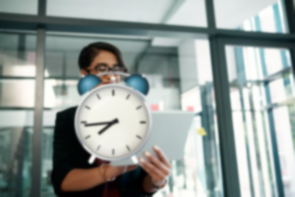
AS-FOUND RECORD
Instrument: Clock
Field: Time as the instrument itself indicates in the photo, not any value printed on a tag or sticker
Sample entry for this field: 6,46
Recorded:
7,44
